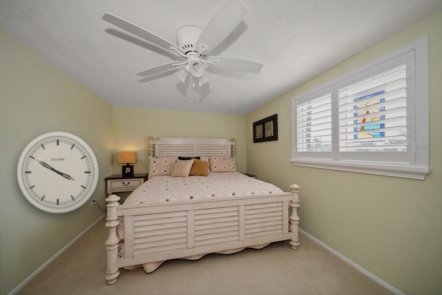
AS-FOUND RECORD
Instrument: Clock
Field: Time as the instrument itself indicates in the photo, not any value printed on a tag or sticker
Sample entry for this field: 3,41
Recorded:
3,50
